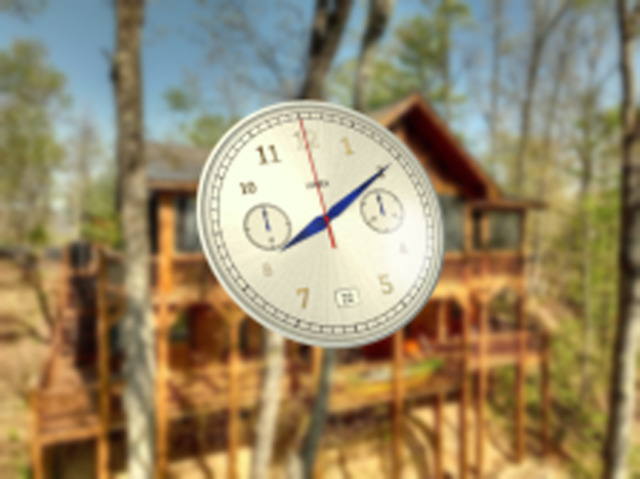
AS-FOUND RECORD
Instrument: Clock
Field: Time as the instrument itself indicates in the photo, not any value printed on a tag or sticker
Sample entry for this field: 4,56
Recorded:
8,10
